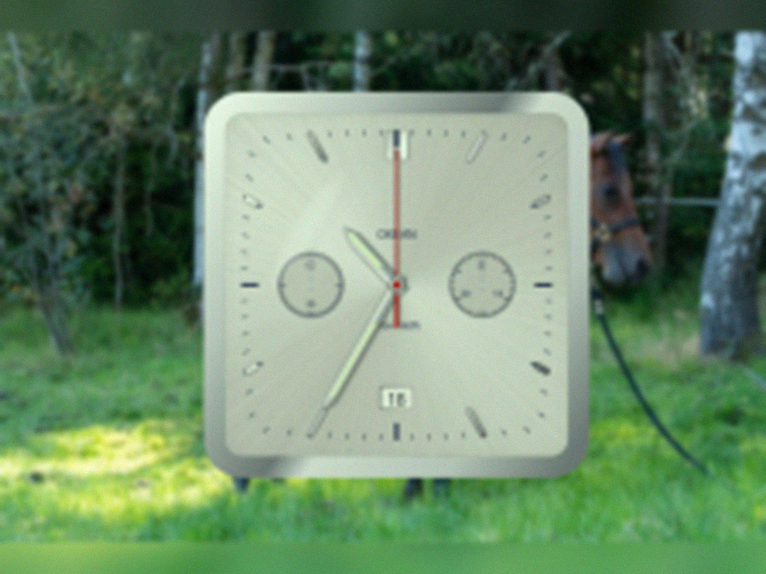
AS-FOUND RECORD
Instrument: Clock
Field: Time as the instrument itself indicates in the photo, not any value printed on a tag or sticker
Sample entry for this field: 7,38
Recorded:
10,35
